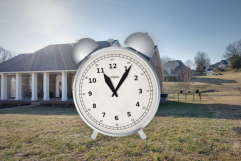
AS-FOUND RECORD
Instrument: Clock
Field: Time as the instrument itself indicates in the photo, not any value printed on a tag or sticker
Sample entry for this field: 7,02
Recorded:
11,06
